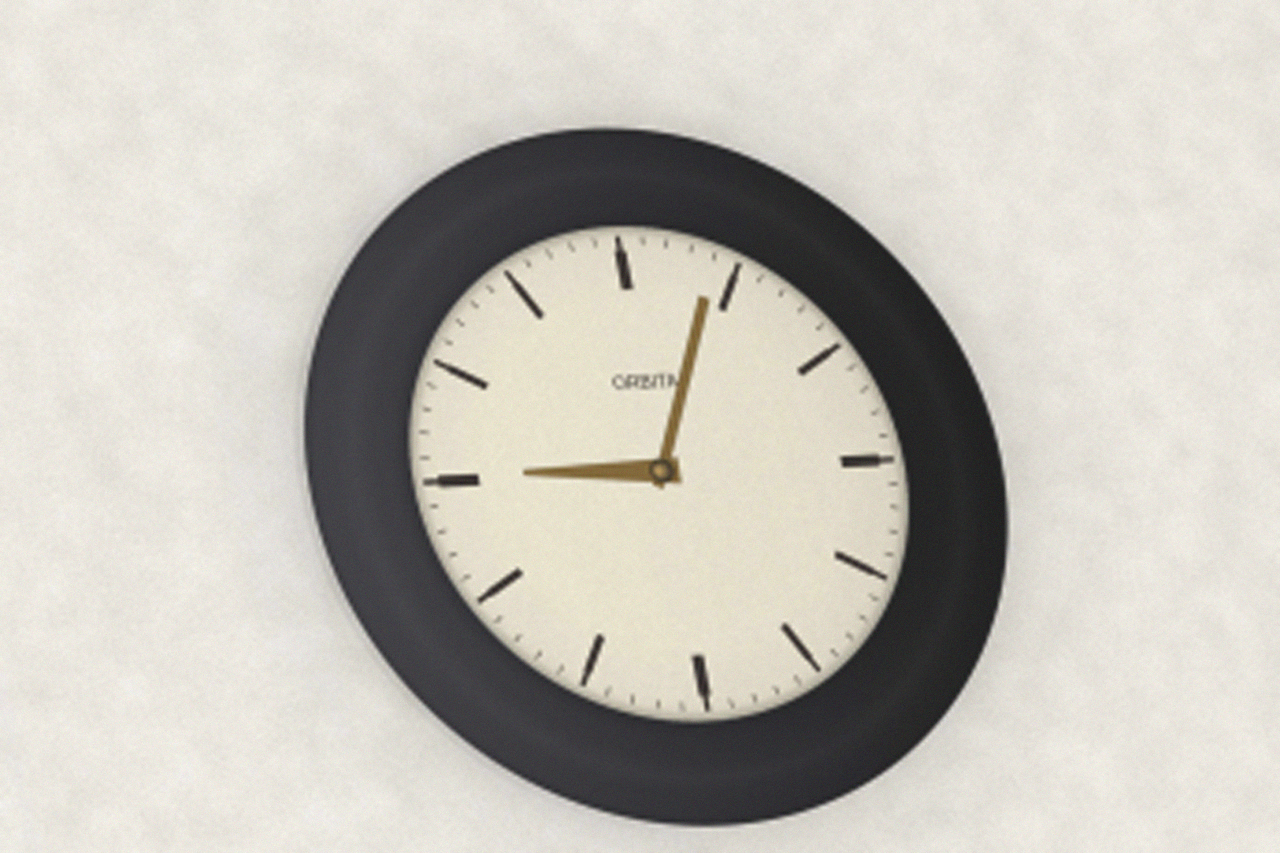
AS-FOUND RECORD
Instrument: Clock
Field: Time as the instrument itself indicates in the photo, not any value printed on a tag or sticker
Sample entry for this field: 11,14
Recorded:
9,04
